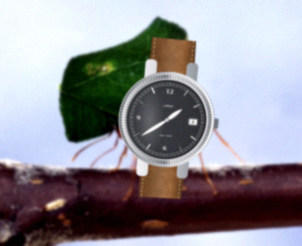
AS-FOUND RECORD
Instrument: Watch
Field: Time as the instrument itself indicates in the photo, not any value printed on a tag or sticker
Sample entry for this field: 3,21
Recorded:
1,39
